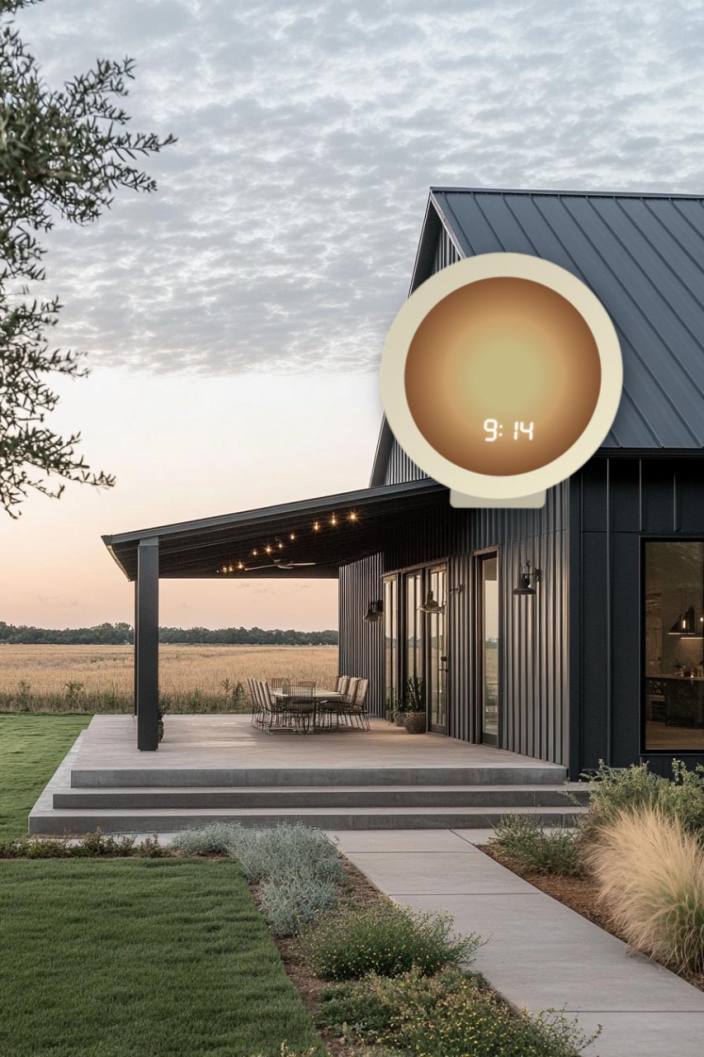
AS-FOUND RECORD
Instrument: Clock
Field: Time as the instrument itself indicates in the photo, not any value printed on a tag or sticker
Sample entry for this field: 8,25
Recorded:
9,14
